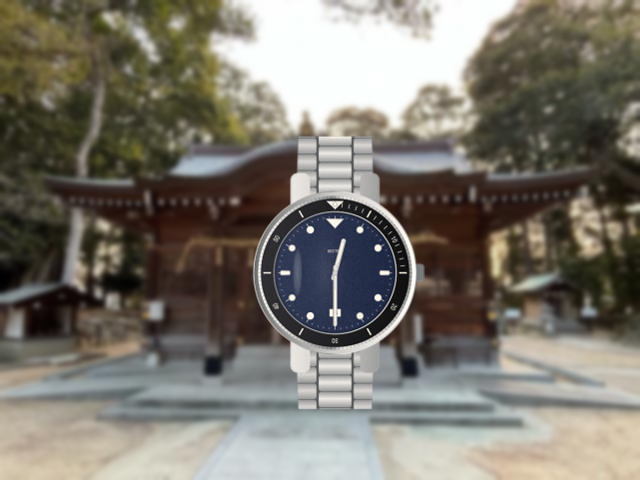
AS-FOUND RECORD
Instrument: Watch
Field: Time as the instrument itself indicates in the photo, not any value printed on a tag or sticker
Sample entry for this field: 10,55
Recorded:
12,30
